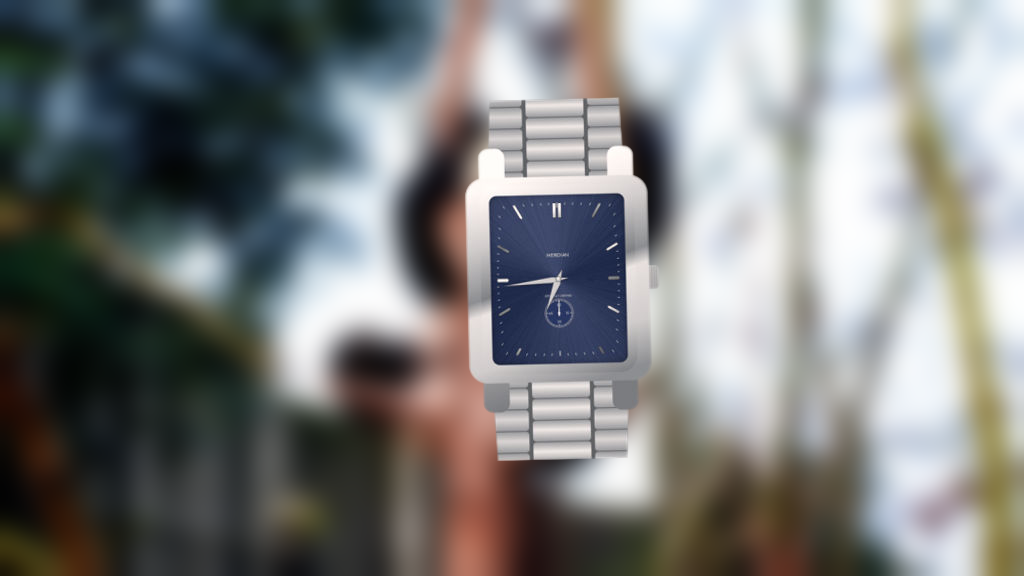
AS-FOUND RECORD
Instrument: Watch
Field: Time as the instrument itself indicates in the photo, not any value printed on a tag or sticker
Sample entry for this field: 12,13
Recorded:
6,44
